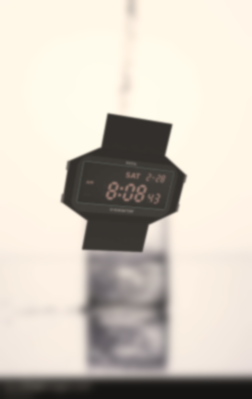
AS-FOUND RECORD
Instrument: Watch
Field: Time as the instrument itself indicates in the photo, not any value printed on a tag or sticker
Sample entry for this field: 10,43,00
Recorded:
8,08,43
